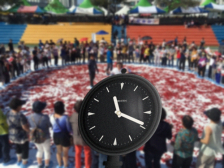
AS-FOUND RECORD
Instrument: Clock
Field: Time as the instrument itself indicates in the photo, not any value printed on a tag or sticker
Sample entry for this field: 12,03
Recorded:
11,19
